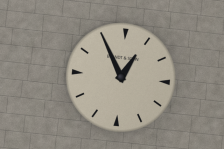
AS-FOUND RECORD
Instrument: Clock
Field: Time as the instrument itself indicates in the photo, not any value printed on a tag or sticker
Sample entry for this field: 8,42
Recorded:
12,55
